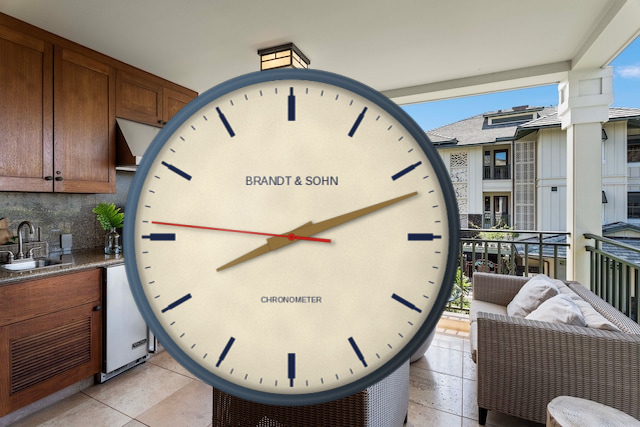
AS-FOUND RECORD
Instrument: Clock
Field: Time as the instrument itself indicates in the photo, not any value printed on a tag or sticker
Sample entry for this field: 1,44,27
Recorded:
8,11,46
